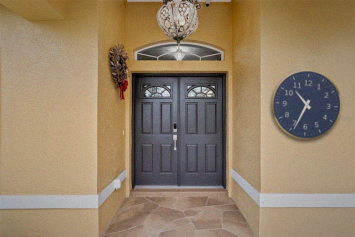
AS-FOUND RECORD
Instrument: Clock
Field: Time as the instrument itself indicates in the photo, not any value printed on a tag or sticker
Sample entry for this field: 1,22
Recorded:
10,34
